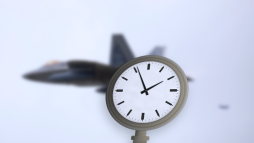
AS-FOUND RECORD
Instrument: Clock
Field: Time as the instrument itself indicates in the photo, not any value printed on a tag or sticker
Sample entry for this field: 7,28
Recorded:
1,56
